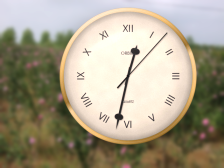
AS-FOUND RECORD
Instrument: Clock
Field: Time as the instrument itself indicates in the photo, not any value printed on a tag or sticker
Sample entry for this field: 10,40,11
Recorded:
12,32,07
